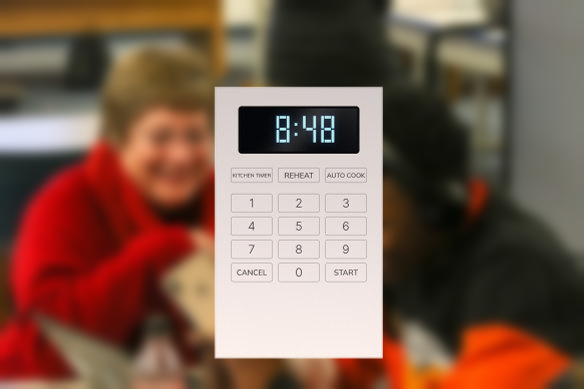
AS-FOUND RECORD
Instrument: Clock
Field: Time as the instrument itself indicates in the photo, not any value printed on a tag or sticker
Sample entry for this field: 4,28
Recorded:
8,48
